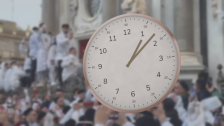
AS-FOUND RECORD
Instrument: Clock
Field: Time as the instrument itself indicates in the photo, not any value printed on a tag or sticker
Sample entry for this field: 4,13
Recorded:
1,08
